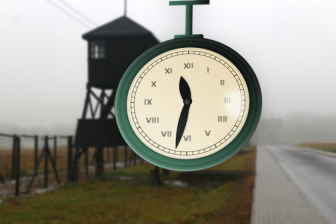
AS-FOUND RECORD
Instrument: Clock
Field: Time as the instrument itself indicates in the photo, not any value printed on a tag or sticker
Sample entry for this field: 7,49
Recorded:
11,32
